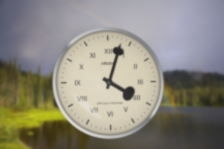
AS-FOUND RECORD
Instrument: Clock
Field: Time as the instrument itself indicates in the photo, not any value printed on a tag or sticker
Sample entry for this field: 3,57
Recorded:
4,03
